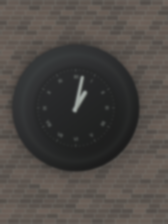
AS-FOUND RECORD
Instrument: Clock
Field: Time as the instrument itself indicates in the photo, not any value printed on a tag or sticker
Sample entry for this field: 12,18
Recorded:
1,02
